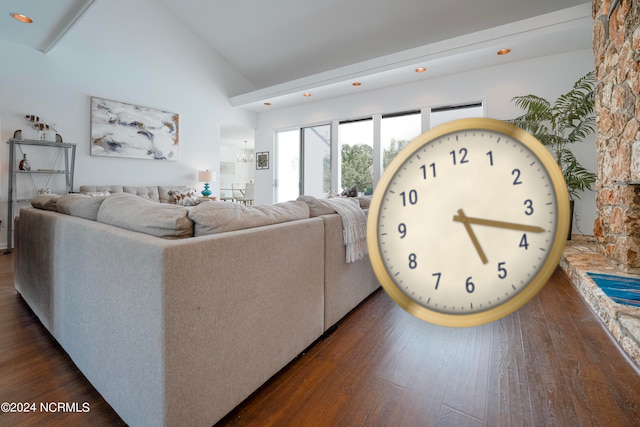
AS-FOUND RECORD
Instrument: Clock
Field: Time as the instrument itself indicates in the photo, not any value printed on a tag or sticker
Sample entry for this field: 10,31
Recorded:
5,18
